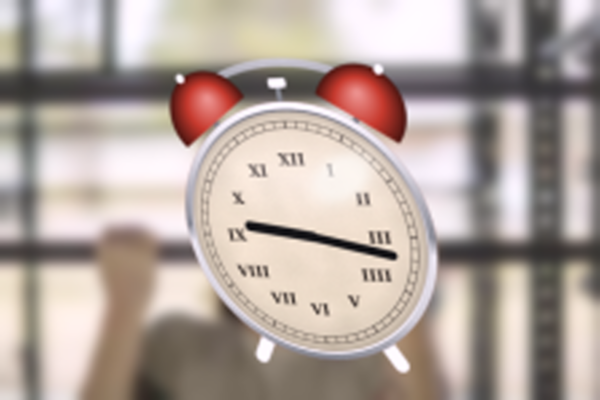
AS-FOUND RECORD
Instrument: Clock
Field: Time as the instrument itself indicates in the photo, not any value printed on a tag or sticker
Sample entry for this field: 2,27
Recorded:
9,17
